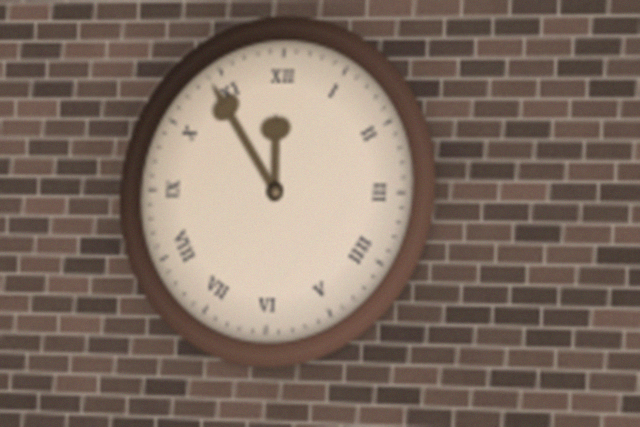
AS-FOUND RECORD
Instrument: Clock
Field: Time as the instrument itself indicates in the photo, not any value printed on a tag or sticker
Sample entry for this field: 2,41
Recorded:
11,54
